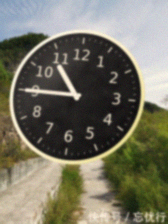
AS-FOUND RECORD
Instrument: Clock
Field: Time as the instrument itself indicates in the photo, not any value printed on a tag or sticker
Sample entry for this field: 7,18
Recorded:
10,45
